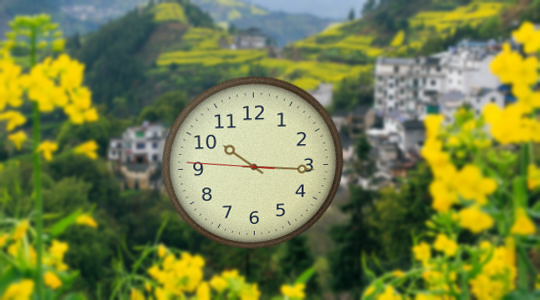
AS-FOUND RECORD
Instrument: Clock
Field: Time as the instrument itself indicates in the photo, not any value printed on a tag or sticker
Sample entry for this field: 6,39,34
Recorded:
10,15,46
